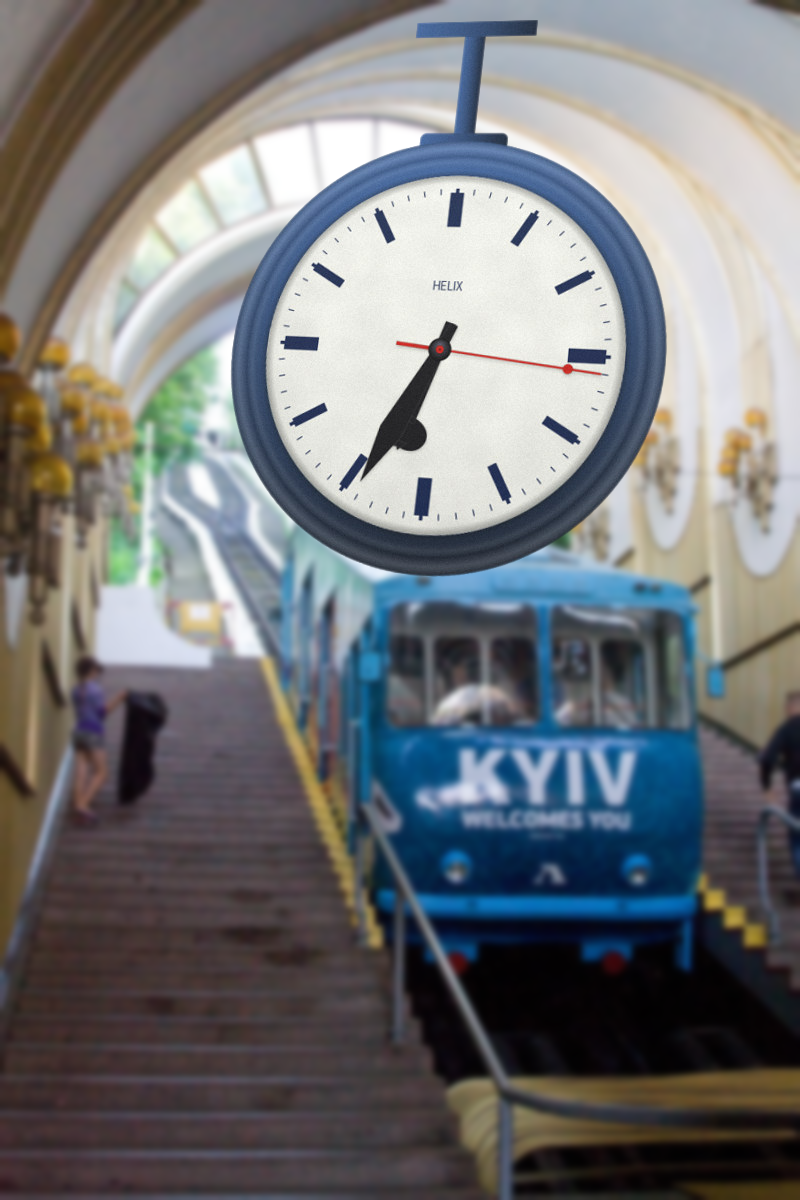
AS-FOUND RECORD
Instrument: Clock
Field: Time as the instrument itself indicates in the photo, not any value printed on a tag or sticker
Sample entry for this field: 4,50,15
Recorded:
6,34,16
